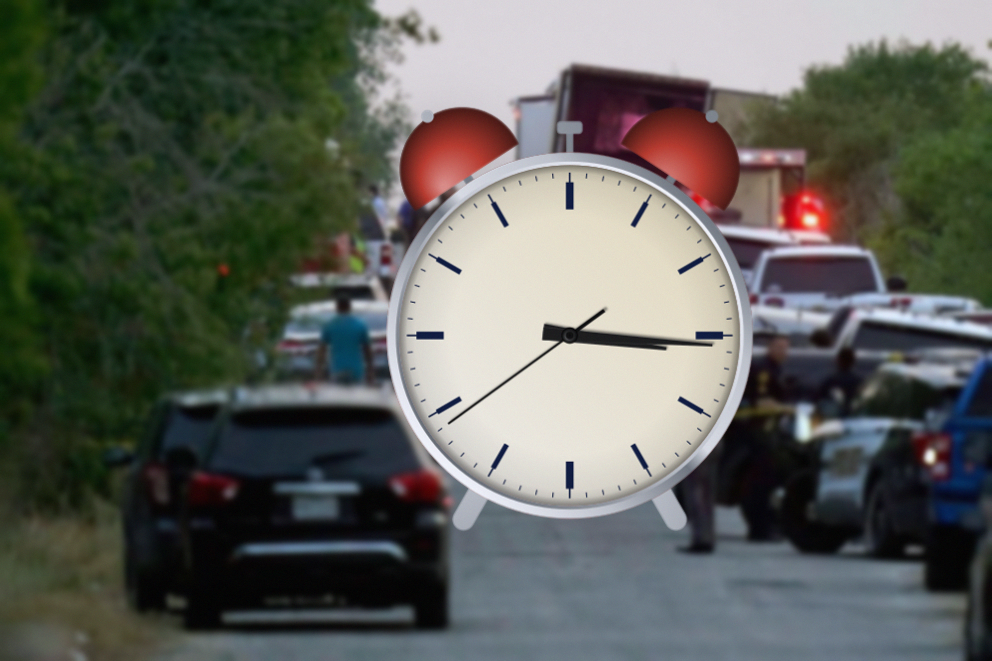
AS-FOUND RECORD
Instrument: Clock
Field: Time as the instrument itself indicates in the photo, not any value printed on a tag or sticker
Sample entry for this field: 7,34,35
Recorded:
3,15,39
